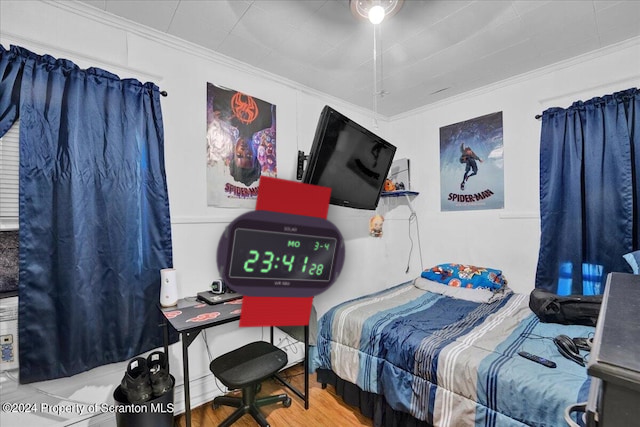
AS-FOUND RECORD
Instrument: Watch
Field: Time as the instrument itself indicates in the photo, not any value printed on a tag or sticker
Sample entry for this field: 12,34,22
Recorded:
23,41,28
